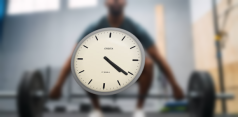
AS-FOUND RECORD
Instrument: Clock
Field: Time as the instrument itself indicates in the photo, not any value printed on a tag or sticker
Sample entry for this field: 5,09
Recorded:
4,21
